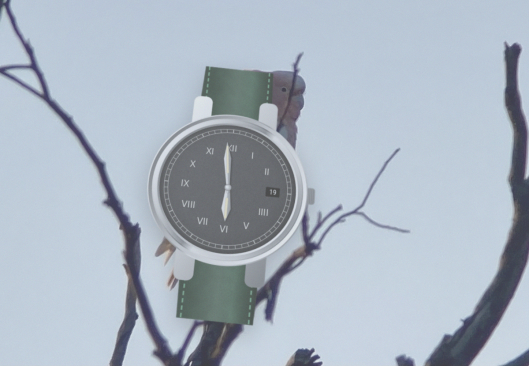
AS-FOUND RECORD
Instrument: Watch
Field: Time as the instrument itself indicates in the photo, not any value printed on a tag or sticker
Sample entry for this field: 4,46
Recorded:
5,59
